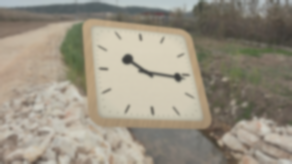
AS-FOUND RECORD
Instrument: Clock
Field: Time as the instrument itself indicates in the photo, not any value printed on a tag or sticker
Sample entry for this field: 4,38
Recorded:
10,16
